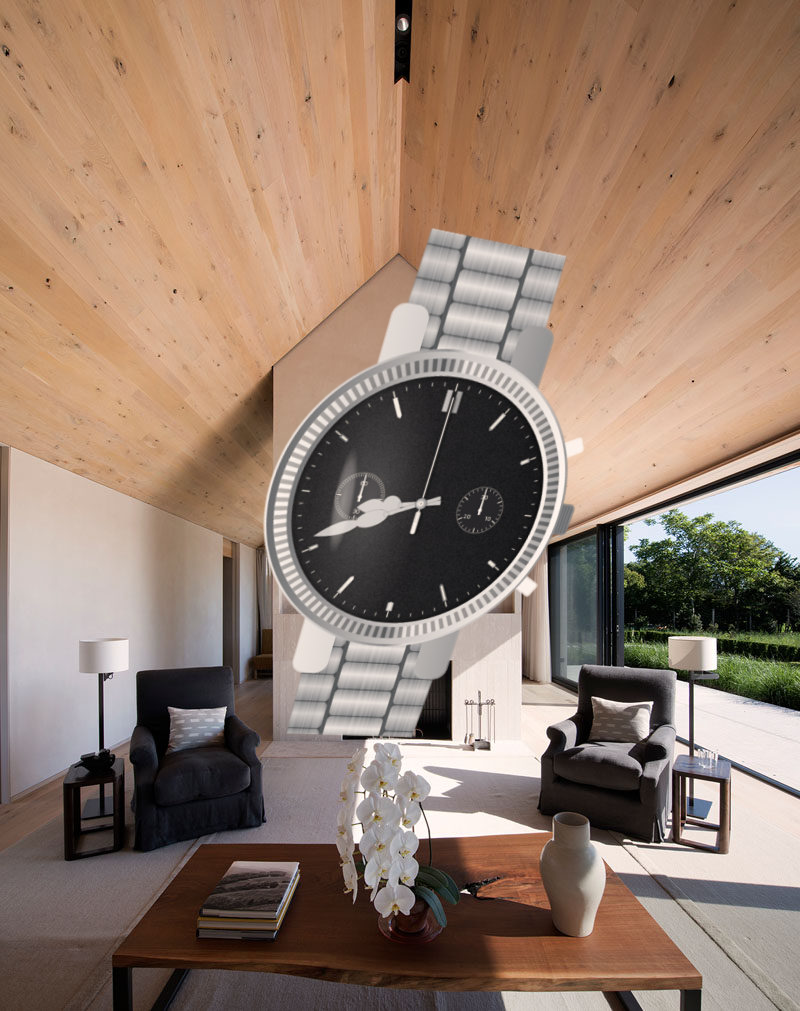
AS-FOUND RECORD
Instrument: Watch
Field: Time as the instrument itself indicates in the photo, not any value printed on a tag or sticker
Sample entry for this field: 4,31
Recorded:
8,41
